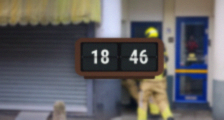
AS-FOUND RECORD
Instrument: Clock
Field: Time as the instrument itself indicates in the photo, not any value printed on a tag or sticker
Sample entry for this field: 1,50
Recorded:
18,46
